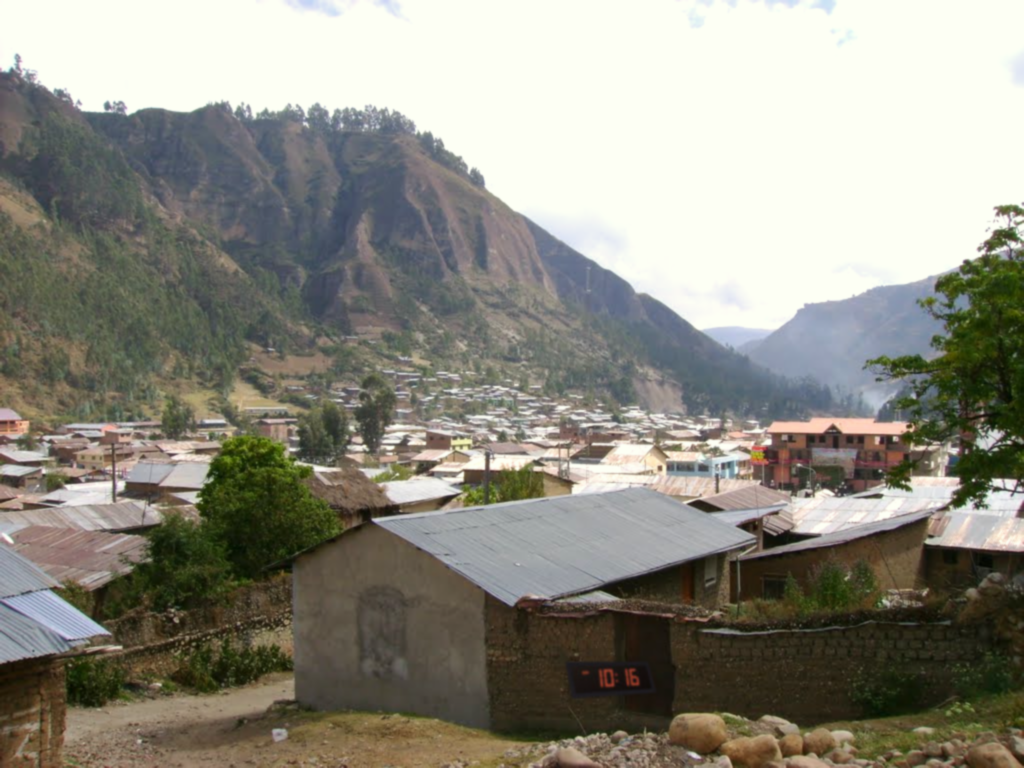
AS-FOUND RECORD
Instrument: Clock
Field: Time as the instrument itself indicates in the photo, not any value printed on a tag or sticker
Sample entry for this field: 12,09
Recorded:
10,16
